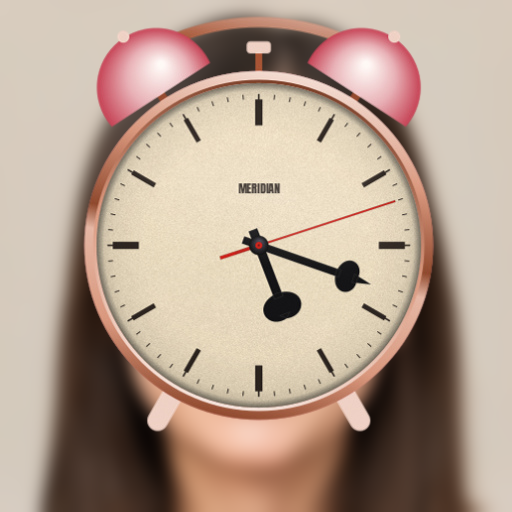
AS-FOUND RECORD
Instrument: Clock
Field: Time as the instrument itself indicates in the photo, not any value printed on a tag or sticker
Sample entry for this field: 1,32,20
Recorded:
5,18,12
